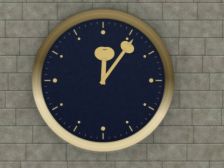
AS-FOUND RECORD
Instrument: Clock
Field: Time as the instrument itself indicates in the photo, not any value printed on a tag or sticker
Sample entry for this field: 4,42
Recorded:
12,06
